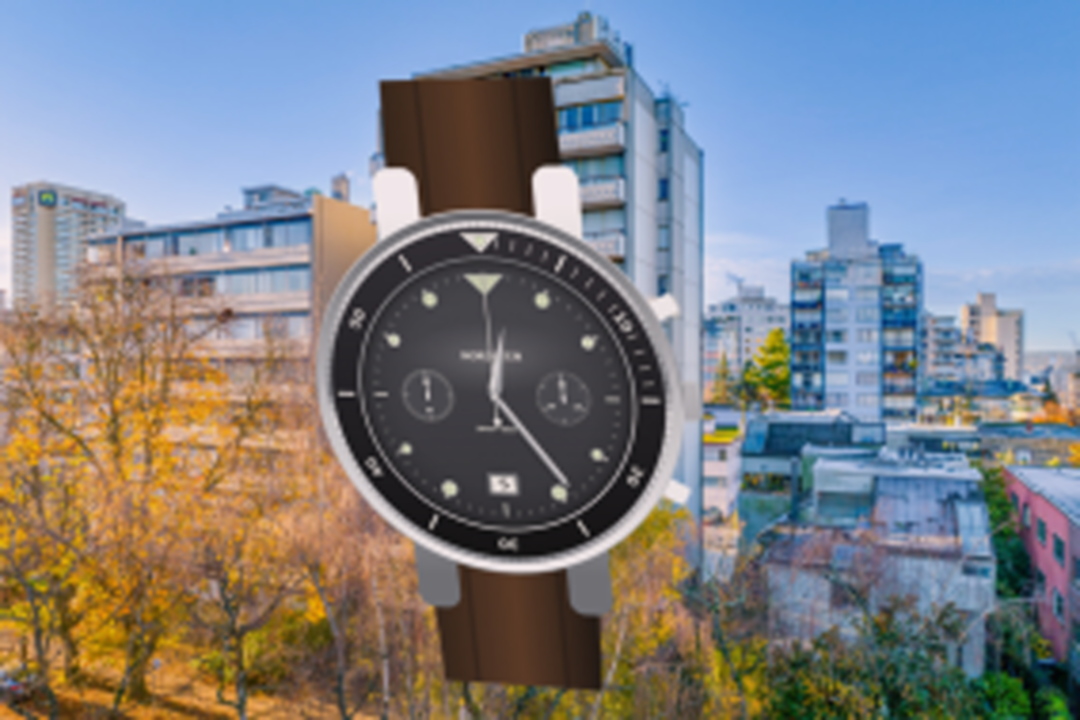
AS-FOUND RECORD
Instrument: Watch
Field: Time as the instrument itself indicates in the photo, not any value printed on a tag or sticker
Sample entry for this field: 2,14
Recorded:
12,24
